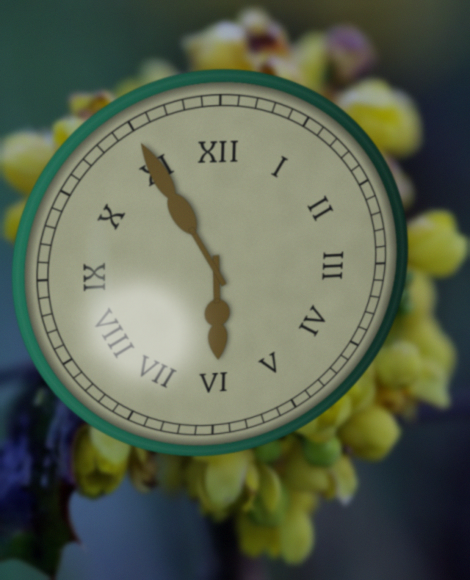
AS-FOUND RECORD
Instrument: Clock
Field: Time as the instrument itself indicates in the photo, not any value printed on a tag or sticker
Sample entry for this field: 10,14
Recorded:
5,55
